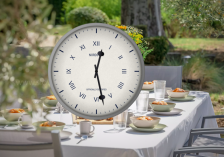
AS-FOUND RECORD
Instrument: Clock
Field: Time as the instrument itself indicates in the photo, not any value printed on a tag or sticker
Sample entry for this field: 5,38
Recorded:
12,28
